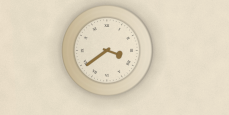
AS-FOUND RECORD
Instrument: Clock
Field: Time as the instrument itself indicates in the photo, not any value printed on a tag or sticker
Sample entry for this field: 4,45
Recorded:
3,39
